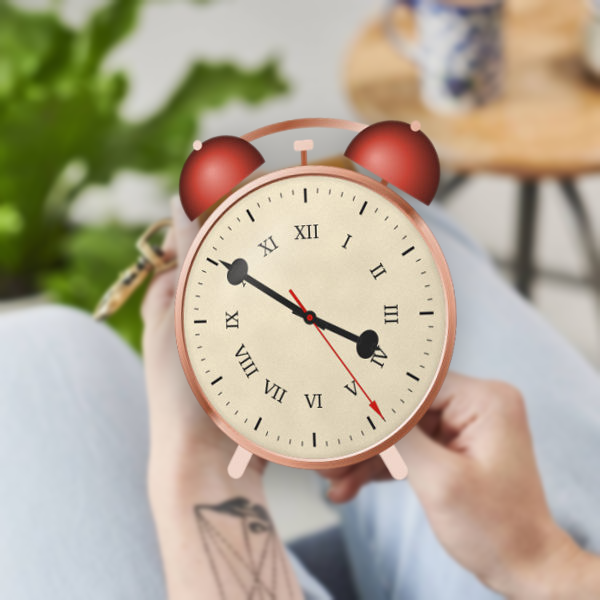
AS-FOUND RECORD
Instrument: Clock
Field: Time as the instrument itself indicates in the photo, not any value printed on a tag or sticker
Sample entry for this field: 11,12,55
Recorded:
3,50,24
